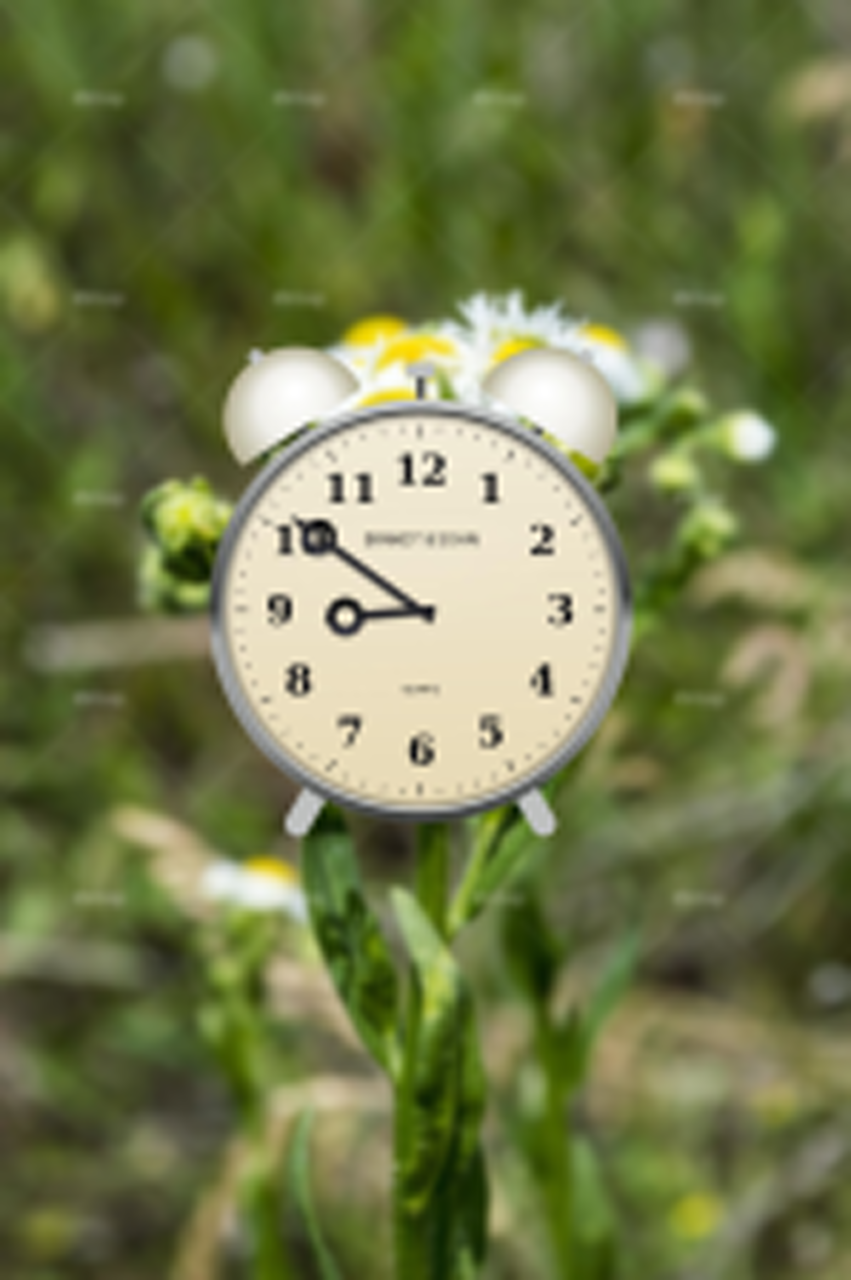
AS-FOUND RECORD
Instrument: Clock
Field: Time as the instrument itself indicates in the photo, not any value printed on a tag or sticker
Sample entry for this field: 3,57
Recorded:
8,51
